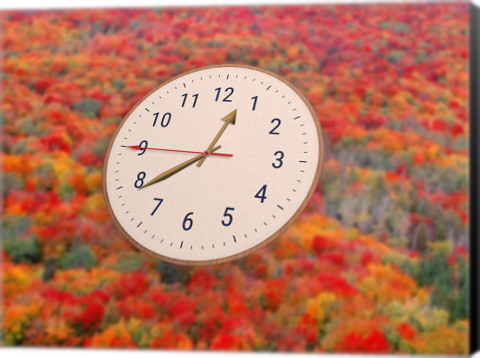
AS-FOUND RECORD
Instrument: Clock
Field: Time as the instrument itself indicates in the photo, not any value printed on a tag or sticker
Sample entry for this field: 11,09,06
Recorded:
12,38,45
